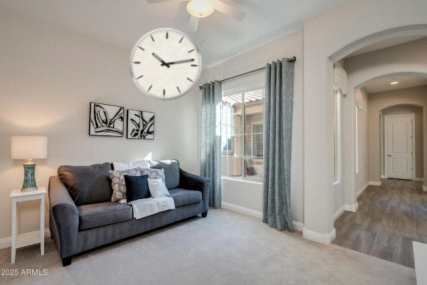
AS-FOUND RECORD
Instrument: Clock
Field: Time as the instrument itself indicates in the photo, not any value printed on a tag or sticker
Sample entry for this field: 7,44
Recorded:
10,13
